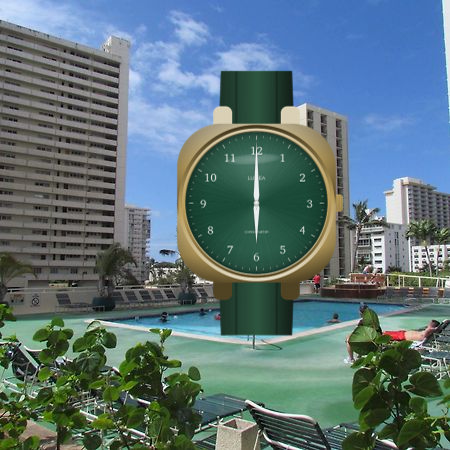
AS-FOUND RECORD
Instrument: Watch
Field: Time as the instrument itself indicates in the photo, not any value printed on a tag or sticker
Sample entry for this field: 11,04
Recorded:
6,00
